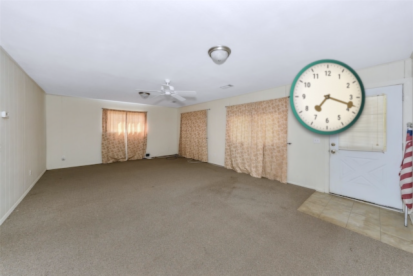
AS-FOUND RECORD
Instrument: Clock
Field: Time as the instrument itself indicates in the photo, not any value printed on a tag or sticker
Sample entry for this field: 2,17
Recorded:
7,18
